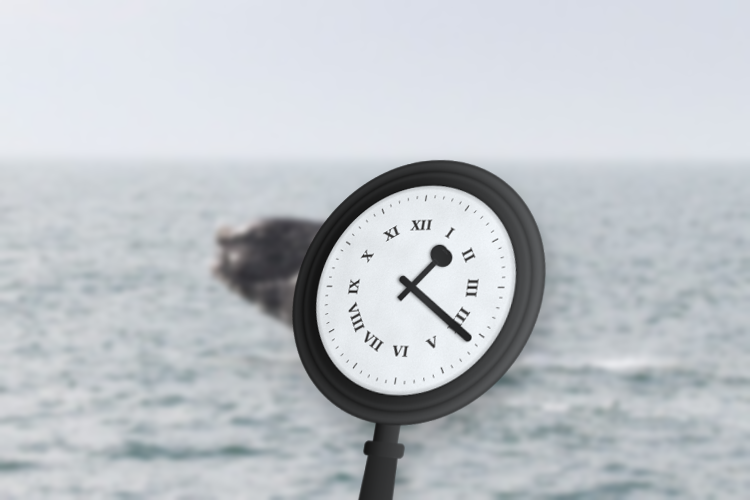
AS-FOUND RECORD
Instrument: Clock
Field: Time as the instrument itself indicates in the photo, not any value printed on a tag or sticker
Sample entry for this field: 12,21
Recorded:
1,21
